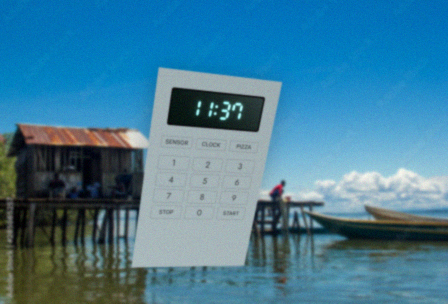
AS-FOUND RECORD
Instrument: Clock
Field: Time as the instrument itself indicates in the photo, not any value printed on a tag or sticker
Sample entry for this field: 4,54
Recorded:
11,37
